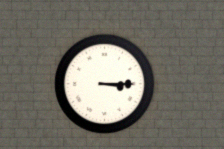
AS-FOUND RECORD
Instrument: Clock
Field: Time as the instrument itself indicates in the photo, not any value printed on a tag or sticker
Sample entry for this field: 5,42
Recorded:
3,15
